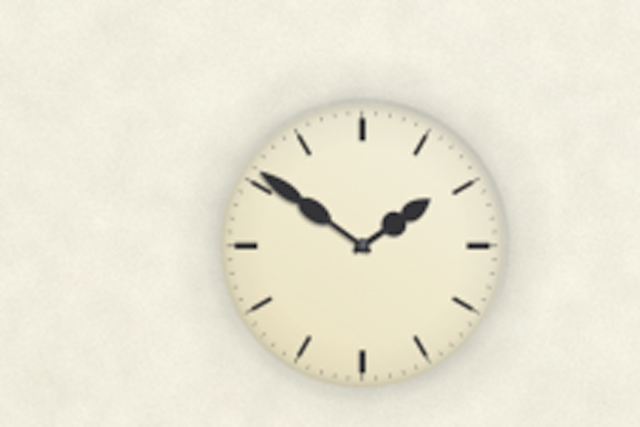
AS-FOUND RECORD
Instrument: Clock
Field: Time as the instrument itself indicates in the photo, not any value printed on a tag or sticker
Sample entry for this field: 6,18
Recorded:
1,51
